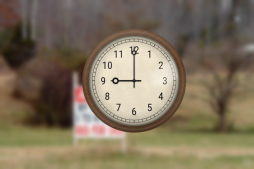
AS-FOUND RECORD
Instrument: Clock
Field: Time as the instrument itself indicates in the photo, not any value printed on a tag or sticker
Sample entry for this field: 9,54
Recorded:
9,00
